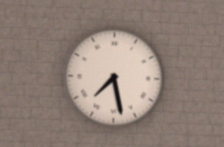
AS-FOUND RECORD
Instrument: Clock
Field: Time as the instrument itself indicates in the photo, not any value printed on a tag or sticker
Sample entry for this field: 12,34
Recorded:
7,28
